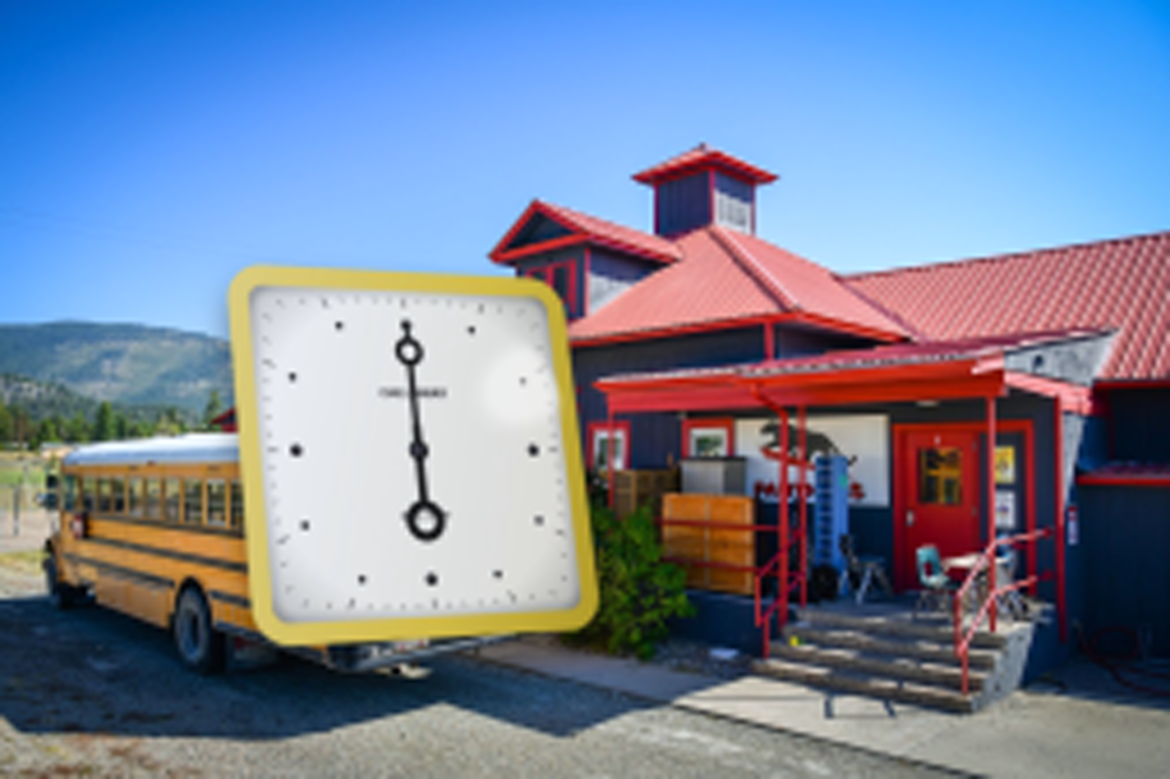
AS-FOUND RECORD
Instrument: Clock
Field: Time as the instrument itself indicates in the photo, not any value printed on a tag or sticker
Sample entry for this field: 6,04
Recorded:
6,00
